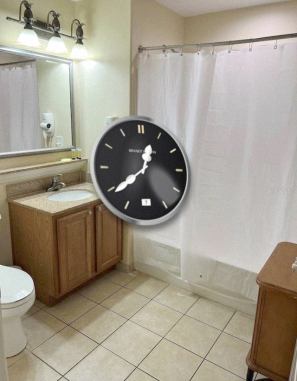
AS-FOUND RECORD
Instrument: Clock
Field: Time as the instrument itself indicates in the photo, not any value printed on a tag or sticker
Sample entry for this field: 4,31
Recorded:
12,39
